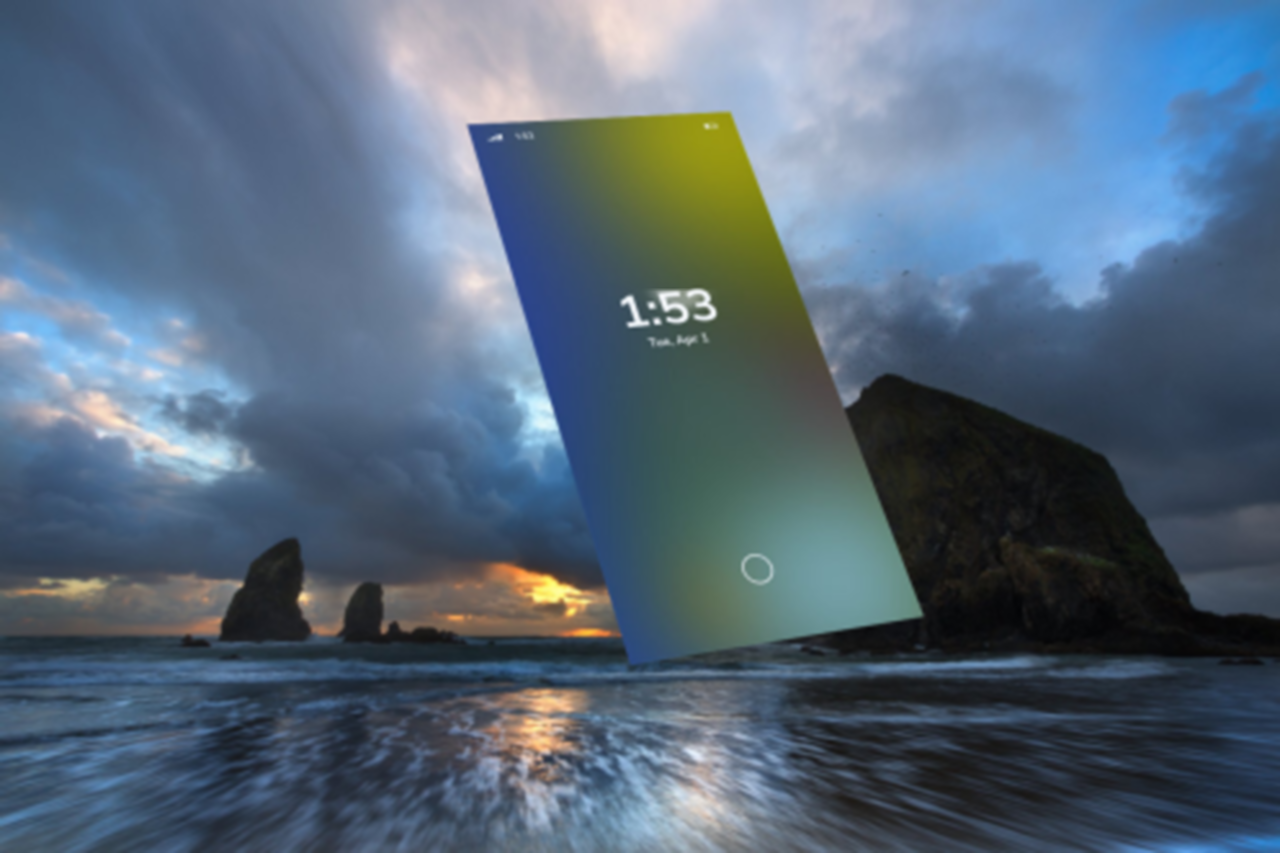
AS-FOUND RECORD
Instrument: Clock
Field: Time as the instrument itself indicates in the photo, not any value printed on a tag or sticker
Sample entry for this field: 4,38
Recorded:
1,53
